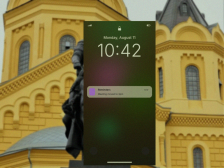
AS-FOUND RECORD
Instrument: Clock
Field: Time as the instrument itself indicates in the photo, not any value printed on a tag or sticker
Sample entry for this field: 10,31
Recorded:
10,42
